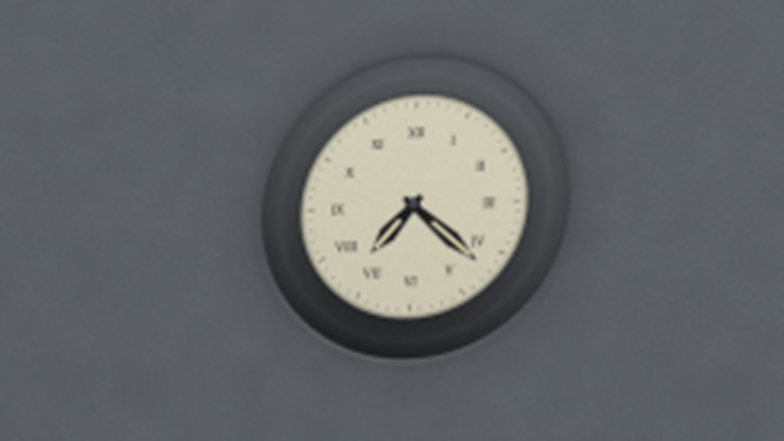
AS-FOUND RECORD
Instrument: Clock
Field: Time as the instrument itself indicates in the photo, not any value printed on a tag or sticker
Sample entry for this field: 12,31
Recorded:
7,22
